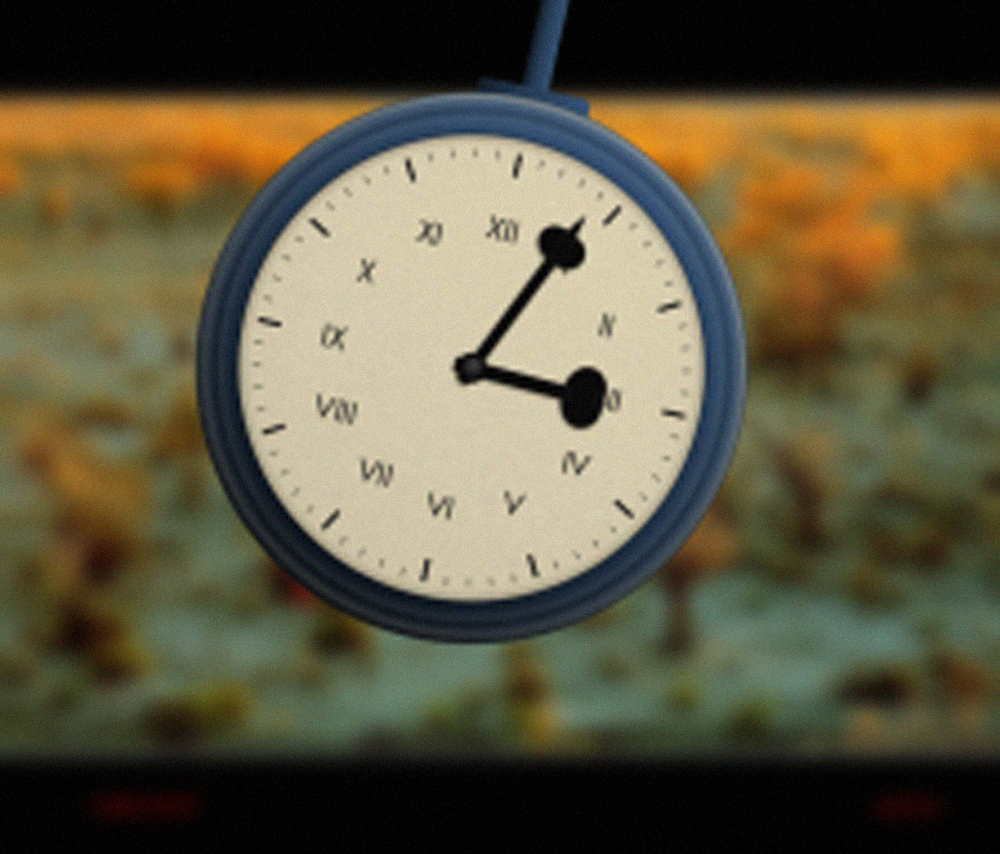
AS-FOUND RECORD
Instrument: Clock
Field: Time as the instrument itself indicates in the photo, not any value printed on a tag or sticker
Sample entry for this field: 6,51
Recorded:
3,04
